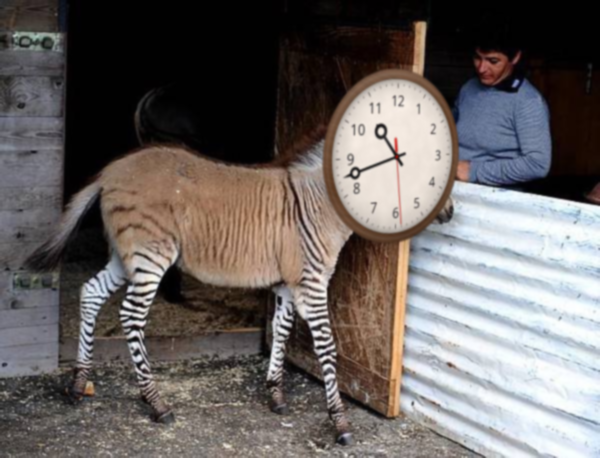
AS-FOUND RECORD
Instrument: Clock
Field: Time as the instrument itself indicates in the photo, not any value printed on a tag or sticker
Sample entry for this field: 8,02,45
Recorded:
10,42,29
